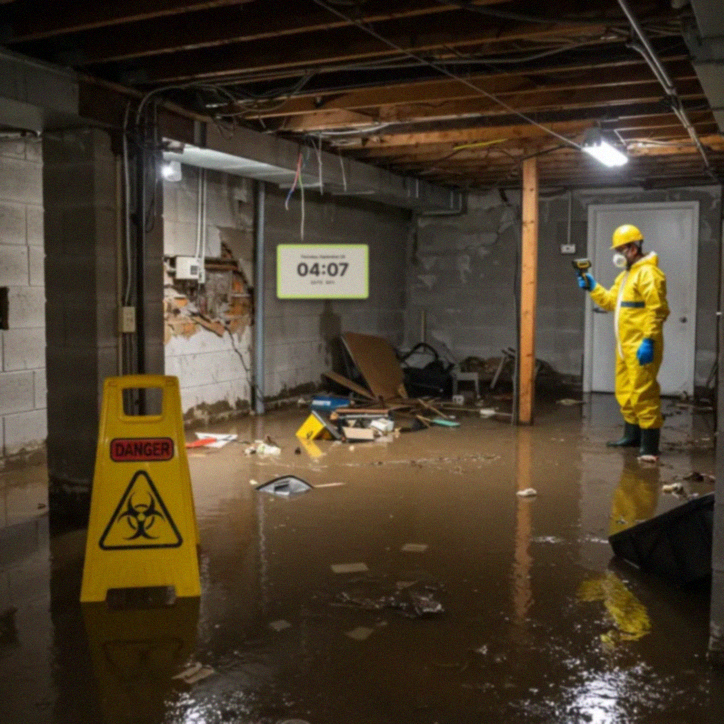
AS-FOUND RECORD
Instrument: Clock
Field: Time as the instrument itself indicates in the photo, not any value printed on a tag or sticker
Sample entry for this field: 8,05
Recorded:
4,07
